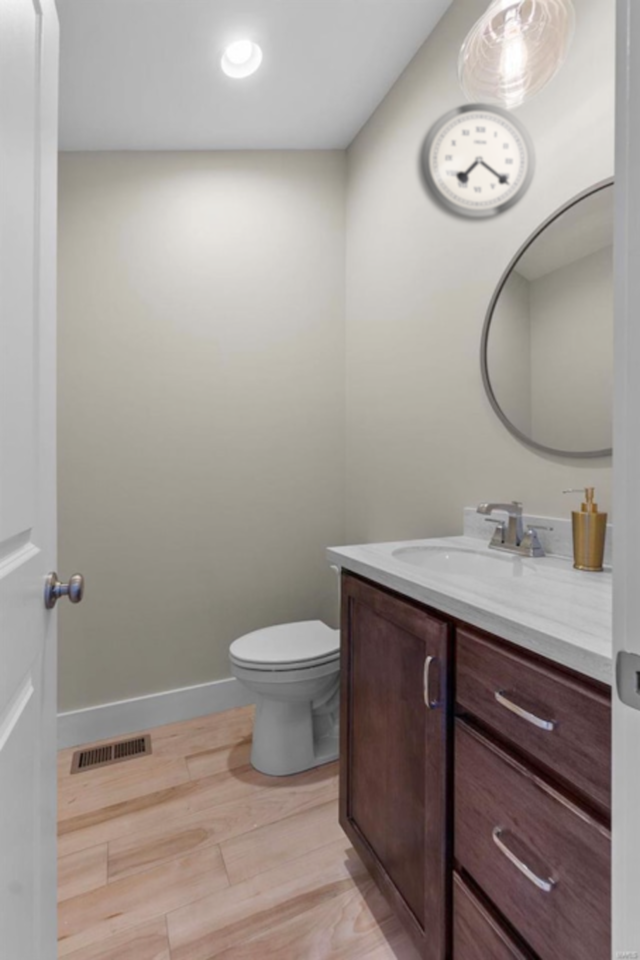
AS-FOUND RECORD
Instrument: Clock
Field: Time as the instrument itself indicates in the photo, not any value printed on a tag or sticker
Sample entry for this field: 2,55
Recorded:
7,21
